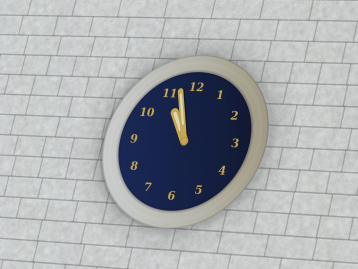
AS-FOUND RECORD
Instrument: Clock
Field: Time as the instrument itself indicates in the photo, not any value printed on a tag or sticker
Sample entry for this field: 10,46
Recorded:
10,57
